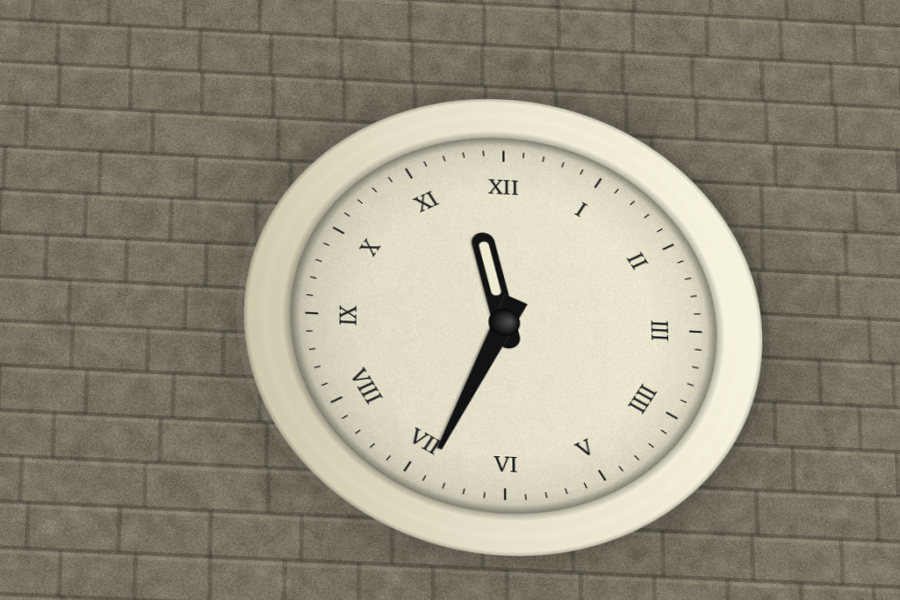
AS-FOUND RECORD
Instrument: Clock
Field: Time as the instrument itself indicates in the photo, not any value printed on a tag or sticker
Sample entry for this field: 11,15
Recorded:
11,34
